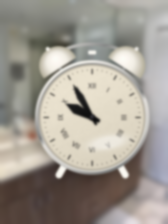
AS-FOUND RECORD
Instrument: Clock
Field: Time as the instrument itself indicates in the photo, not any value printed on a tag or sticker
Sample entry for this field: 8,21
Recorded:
9,55
